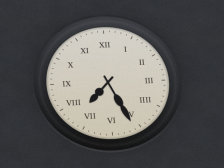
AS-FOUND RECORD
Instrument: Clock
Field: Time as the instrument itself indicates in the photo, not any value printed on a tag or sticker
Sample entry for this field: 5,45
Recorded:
7,26
